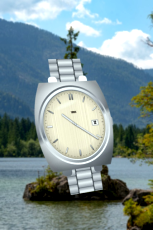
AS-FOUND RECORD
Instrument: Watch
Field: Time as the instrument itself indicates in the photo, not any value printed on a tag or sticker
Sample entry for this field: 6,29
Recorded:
10,21
